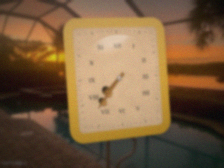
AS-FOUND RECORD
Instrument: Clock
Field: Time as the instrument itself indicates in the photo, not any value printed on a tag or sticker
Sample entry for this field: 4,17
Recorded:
7,37
